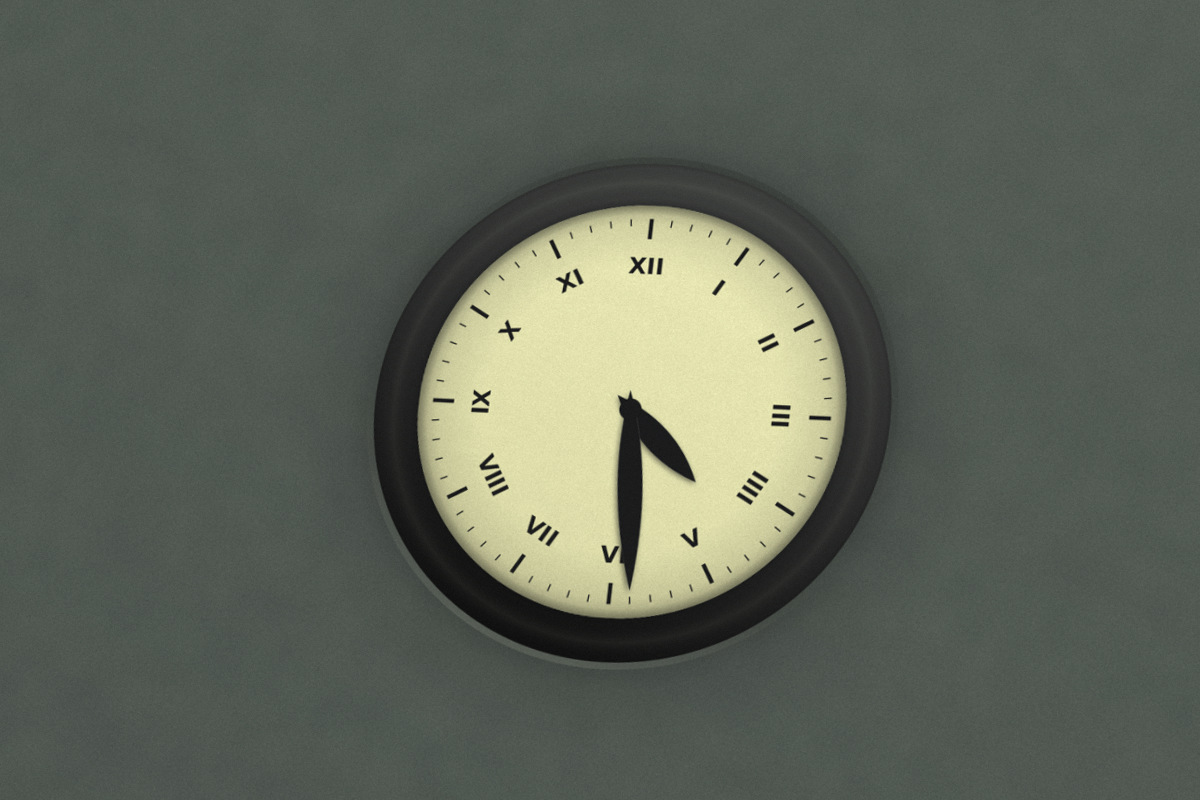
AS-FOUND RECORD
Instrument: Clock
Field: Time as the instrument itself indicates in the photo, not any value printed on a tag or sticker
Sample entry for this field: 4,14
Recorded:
4,29
